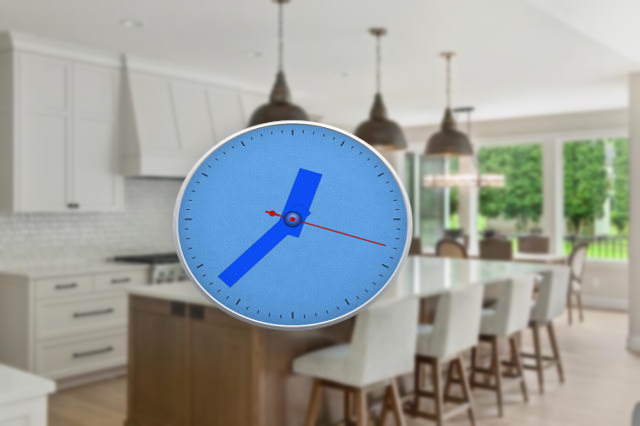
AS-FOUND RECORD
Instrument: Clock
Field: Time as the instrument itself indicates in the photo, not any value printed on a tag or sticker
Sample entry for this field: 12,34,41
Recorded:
12,37,18
